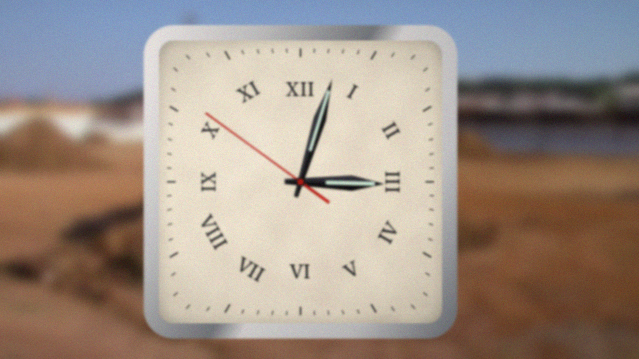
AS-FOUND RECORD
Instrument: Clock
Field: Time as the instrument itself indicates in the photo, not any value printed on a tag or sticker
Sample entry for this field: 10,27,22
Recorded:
3,02,51
